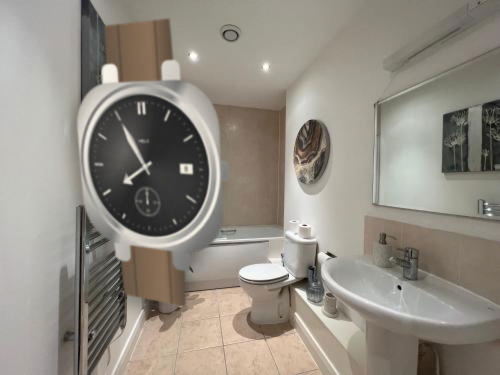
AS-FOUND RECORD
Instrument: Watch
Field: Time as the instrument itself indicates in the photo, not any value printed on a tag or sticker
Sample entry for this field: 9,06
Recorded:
7,55
